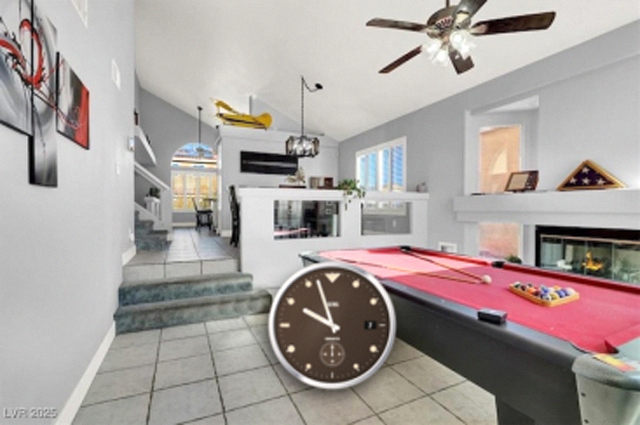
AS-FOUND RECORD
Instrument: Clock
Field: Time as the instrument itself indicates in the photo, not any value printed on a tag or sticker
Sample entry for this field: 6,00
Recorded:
9,57
